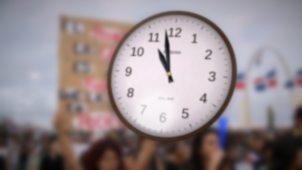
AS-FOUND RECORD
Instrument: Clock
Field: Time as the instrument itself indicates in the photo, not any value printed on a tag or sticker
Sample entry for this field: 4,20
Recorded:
10,58
